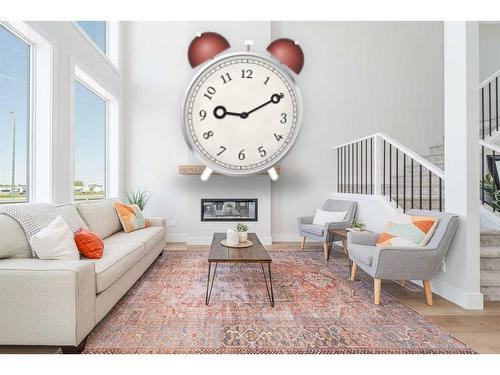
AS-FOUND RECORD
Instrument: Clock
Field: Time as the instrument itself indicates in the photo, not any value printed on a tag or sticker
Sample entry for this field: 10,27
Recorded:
9,10
